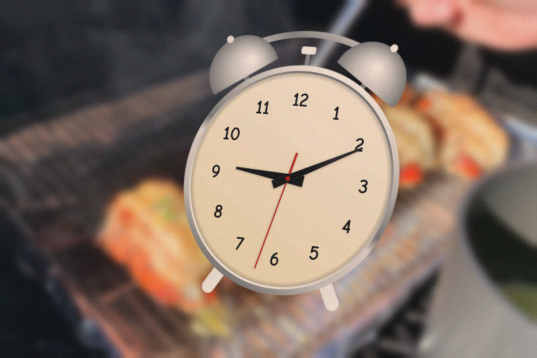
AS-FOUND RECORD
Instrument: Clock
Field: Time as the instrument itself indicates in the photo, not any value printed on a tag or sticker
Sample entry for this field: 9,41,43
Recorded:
9,10,32
